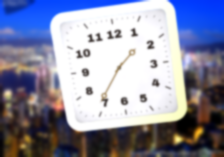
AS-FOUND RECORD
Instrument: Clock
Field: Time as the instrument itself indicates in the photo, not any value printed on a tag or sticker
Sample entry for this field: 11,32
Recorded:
1,36
